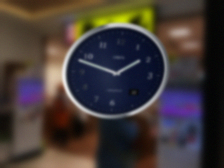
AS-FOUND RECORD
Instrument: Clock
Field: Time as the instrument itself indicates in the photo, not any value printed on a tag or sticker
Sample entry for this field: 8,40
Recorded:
1,48
